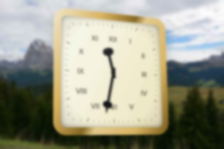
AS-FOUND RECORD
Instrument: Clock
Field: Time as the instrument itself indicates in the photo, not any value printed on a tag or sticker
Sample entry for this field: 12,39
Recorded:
11,32
